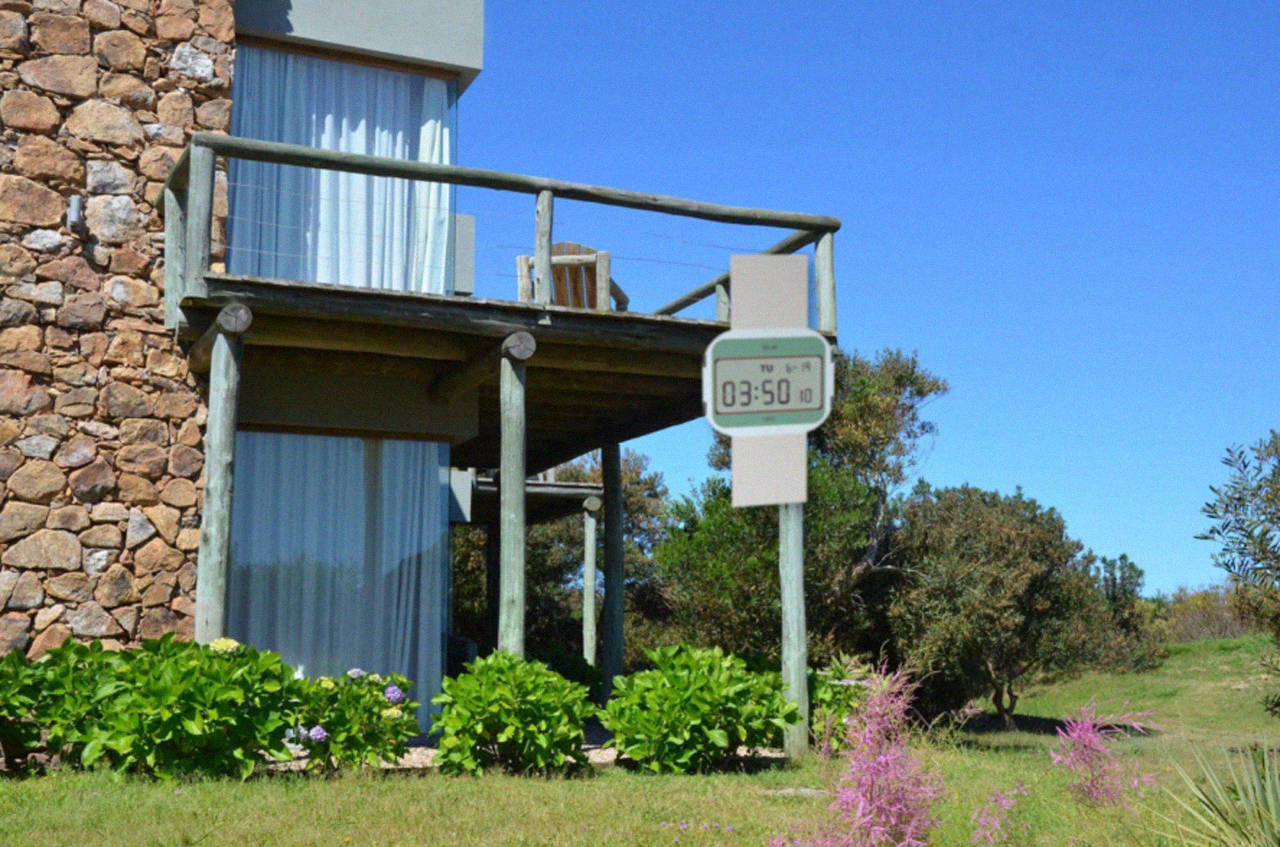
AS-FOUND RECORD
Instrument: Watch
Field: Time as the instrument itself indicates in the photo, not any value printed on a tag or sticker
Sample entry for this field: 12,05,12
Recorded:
3,50,10
